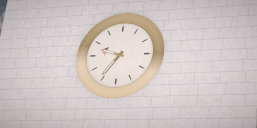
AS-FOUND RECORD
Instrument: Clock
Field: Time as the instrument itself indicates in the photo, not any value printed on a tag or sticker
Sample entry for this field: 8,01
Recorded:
9,36
